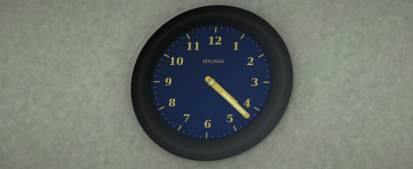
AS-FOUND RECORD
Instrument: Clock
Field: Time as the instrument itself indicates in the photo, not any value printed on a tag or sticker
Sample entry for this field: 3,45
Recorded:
4,22
